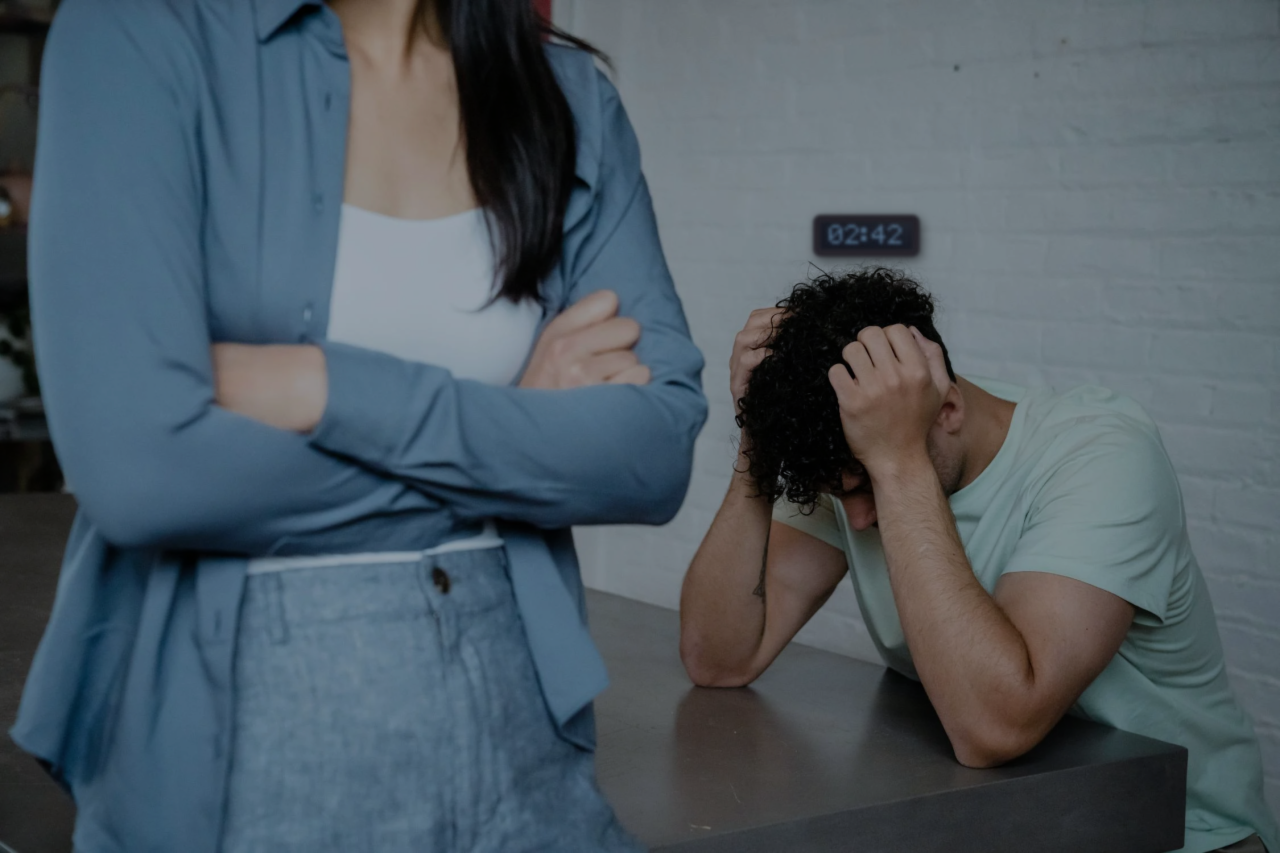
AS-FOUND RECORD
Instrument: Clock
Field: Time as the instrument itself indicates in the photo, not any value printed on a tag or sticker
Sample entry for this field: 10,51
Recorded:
2,42
